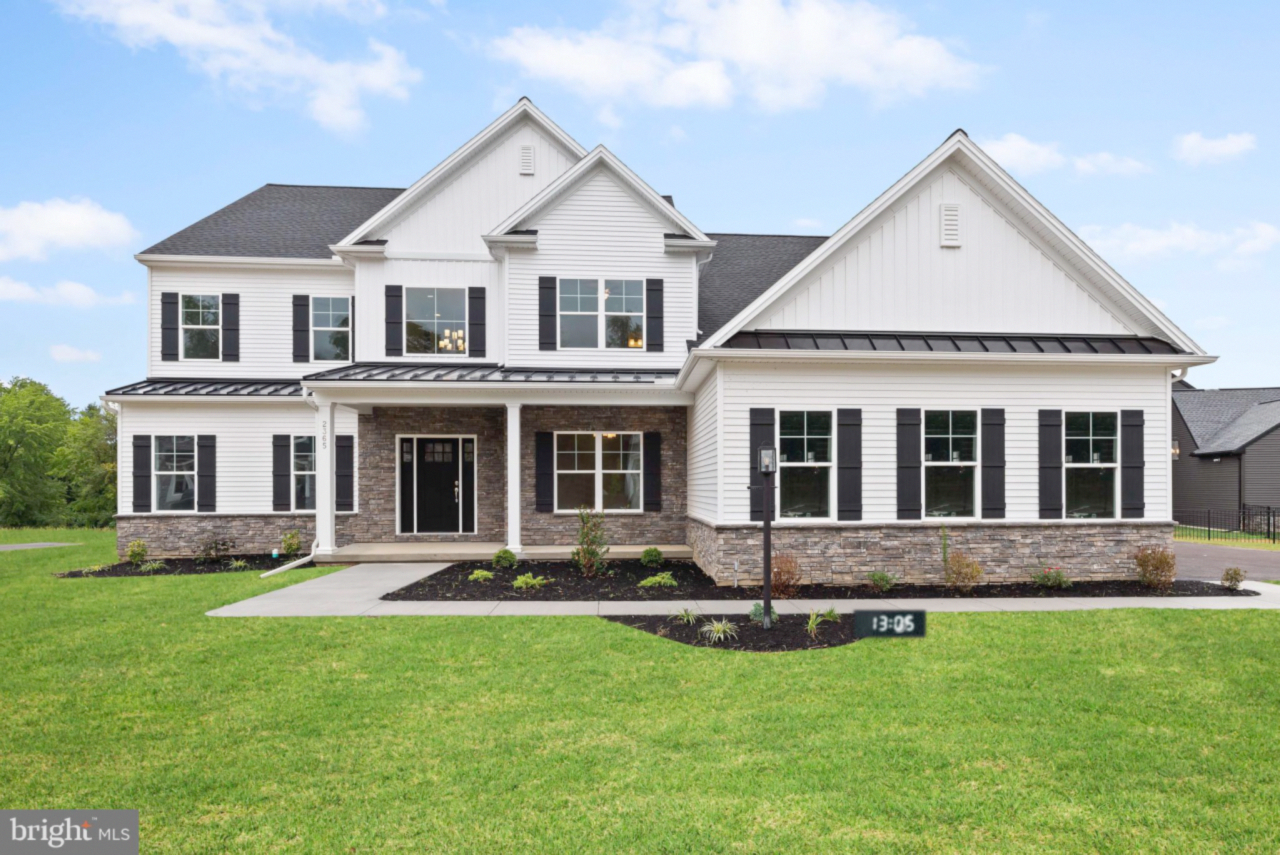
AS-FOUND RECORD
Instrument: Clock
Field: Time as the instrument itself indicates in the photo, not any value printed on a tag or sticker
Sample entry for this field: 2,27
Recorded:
13,05
